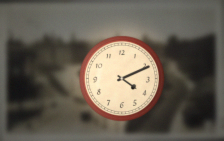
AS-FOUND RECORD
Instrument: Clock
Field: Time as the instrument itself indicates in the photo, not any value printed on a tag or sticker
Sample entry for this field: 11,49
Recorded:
4,11
